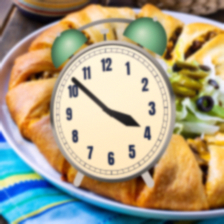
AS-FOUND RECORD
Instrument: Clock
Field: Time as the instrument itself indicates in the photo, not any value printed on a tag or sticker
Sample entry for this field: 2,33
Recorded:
3,52
